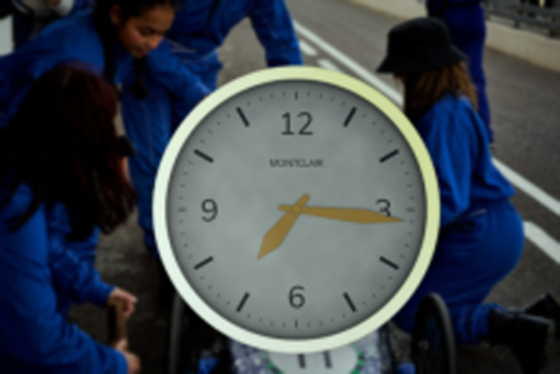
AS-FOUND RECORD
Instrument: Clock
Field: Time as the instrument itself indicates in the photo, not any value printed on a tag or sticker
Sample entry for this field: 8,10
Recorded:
7,16
